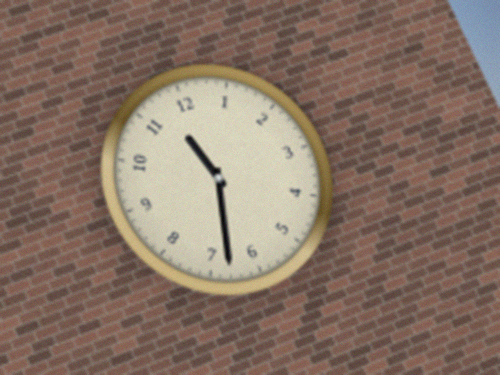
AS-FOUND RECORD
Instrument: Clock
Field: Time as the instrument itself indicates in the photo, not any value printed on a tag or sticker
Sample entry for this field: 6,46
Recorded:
11,33
